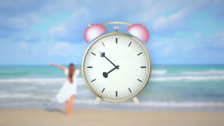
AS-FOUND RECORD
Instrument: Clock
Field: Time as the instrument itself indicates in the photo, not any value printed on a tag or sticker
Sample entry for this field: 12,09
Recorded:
7,52
